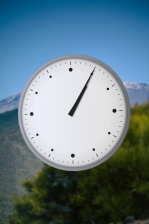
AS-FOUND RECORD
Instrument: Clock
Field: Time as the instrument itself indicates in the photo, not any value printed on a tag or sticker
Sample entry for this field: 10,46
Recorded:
1,05
